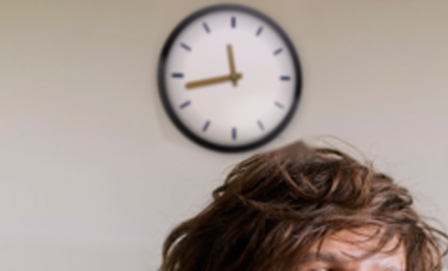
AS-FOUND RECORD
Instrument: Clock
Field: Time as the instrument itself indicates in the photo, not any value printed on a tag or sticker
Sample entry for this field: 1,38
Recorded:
11,43
